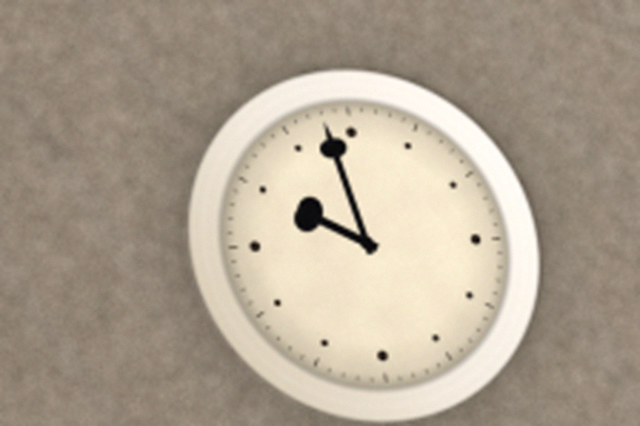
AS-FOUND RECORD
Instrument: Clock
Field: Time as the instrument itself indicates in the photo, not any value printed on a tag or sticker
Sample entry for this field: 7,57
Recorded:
9,58
